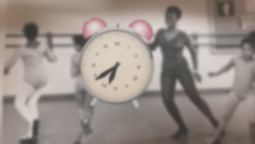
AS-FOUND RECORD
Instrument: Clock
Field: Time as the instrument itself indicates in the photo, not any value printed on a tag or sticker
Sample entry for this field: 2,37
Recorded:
6,39
